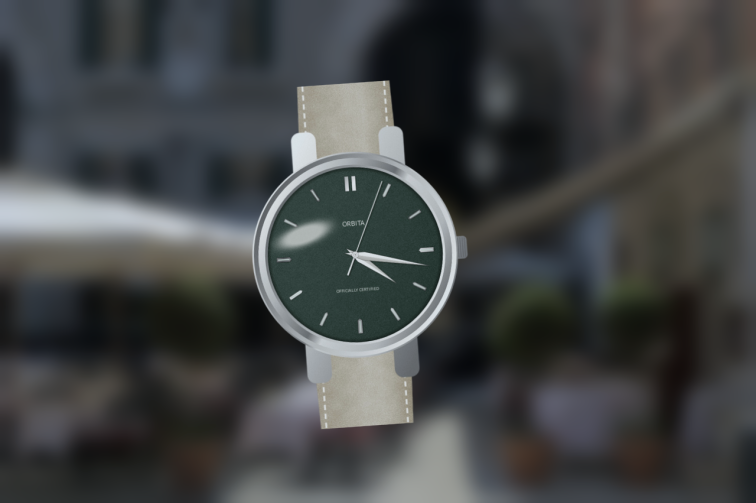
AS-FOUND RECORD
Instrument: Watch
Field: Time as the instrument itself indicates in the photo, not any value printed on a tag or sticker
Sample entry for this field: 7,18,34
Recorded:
4,17,04
